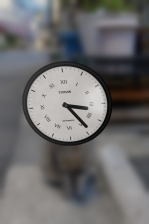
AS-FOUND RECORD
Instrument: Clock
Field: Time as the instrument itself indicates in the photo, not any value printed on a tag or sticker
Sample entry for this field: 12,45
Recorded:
3,24
